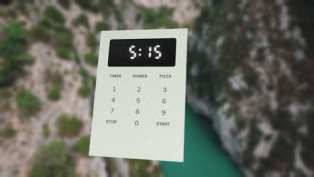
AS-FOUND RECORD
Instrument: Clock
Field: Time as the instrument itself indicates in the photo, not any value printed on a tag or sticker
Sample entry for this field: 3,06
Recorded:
5,15
